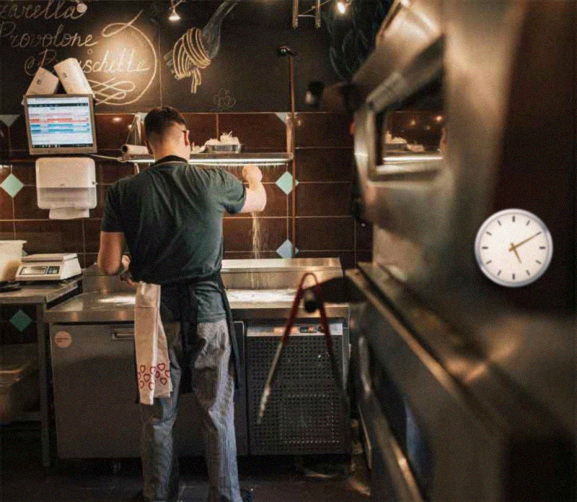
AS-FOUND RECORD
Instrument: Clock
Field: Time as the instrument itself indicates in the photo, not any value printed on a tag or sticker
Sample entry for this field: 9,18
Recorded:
5,10
